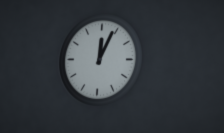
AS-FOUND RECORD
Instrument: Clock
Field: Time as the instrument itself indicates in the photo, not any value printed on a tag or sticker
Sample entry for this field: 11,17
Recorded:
12,04
